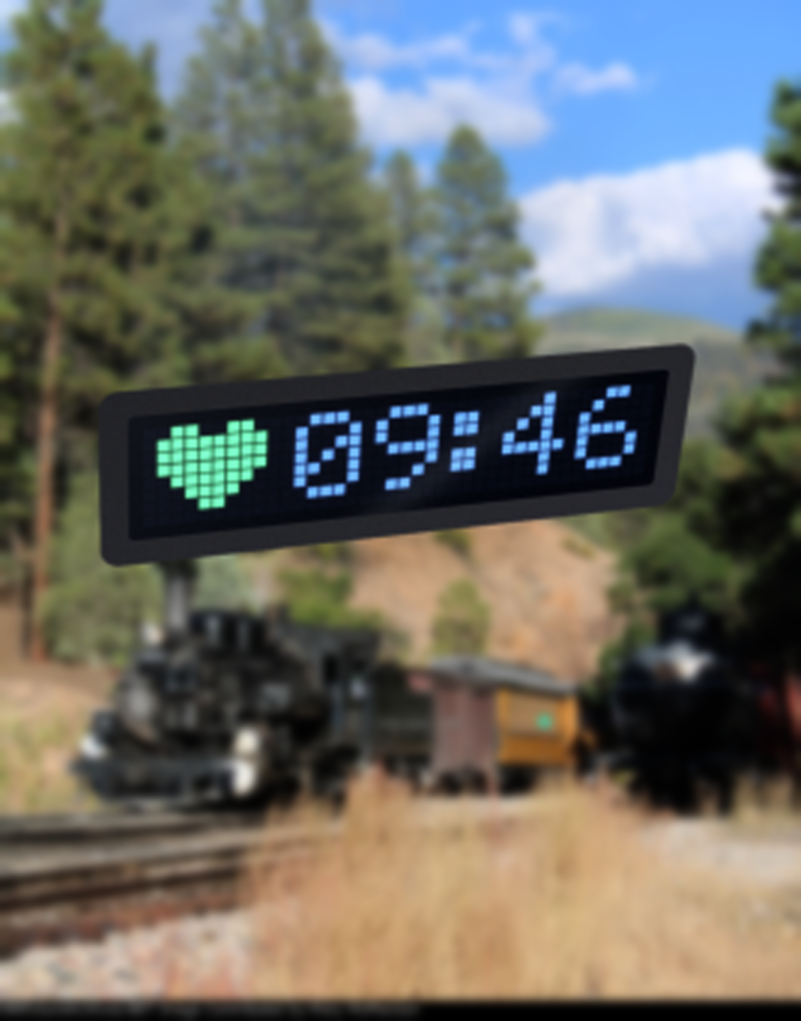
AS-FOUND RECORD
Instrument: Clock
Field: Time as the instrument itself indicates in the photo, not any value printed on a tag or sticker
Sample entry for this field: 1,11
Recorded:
9,46
